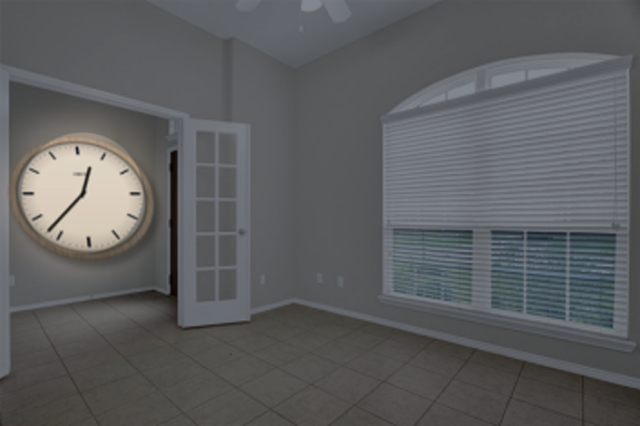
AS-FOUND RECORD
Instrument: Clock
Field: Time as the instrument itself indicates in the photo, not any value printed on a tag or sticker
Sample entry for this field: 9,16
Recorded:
12,37
